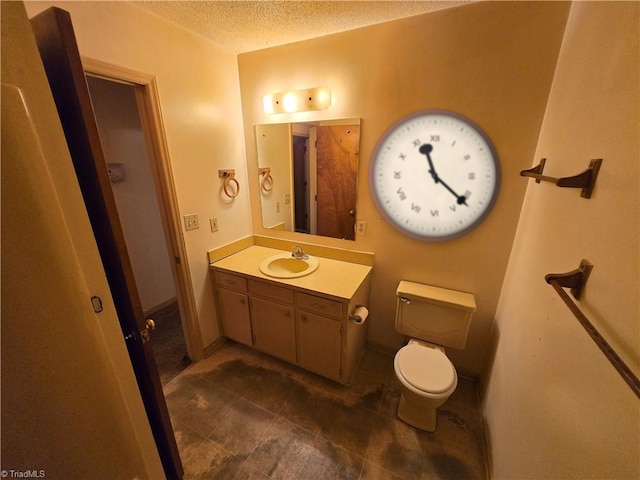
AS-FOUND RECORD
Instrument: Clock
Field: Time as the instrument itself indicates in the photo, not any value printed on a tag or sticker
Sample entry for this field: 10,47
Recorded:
11,22
